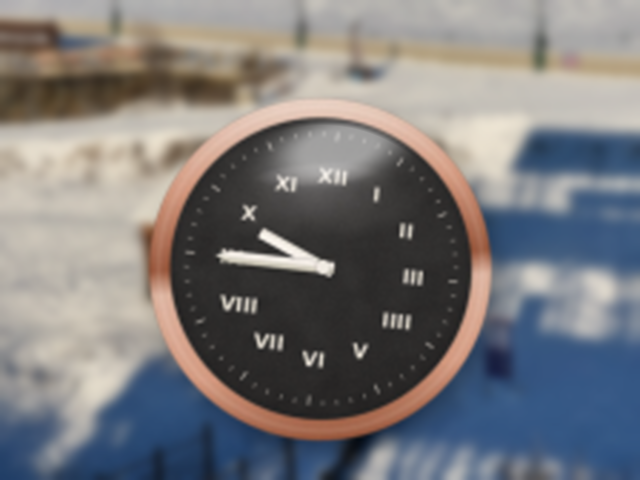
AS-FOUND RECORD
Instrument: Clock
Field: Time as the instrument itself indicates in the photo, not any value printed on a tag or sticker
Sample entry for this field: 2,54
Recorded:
9,45
